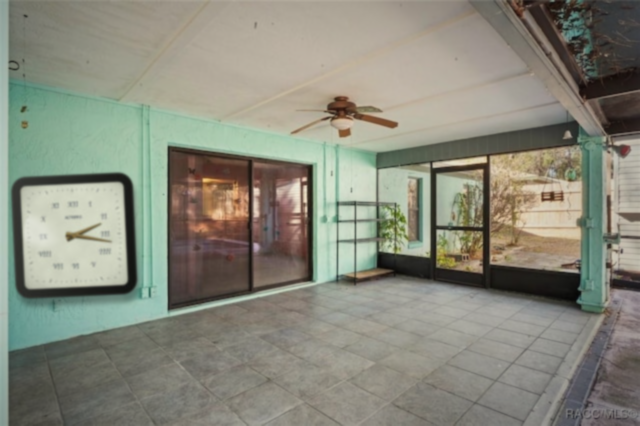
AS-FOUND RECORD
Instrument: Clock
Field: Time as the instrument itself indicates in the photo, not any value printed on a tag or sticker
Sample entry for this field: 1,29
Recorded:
2,17
